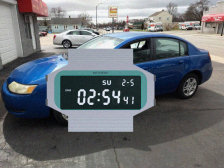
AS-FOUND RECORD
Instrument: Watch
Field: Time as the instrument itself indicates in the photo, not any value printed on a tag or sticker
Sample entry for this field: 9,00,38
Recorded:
2,54,41
